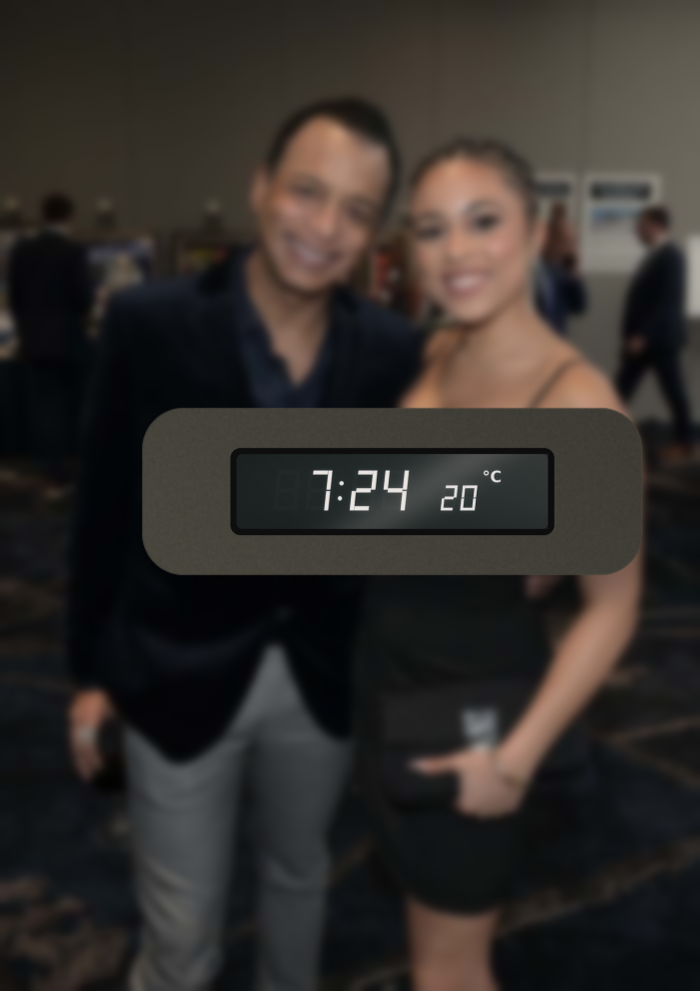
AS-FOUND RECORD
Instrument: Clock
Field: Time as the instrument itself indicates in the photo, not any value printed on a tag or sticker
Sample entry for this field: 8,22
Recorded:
7,24
